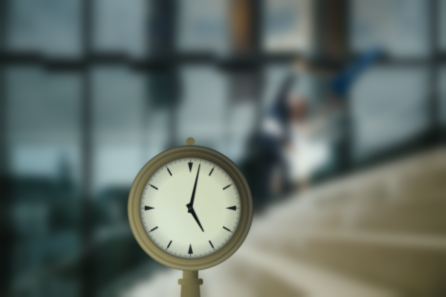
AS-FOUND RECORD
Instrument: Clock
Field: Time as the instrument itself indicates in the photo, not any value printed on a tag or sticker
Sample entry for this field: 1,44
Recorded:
5,02
